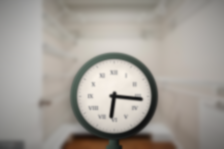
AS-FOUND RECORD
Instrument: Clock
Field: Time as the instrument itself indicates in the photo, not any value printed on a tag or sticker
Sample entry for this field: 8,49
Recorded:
6,16
